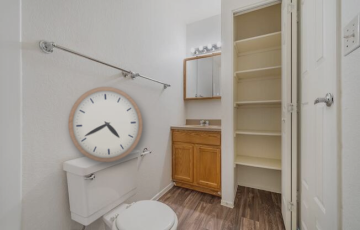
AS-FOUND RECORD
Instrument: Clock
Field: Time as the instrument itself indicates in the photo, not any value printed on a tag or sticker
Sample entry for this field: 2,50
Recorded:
4,41
